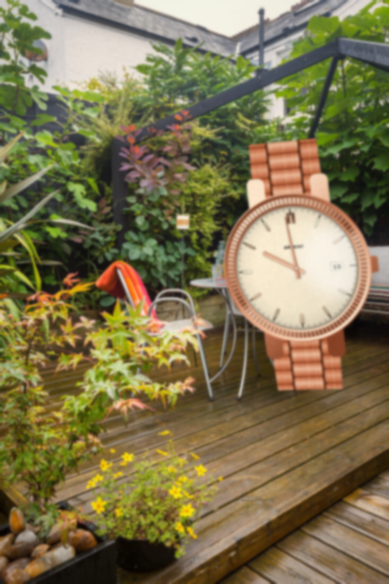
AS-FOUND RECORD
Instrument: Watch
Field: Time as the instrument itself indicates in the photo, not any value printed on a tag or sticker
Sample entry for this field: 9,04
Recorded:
9,59
